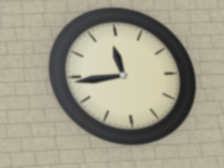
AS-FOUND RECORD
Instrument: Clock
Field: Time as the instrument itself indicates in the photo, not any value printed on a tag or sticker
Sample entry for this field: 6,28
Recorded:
11,44
